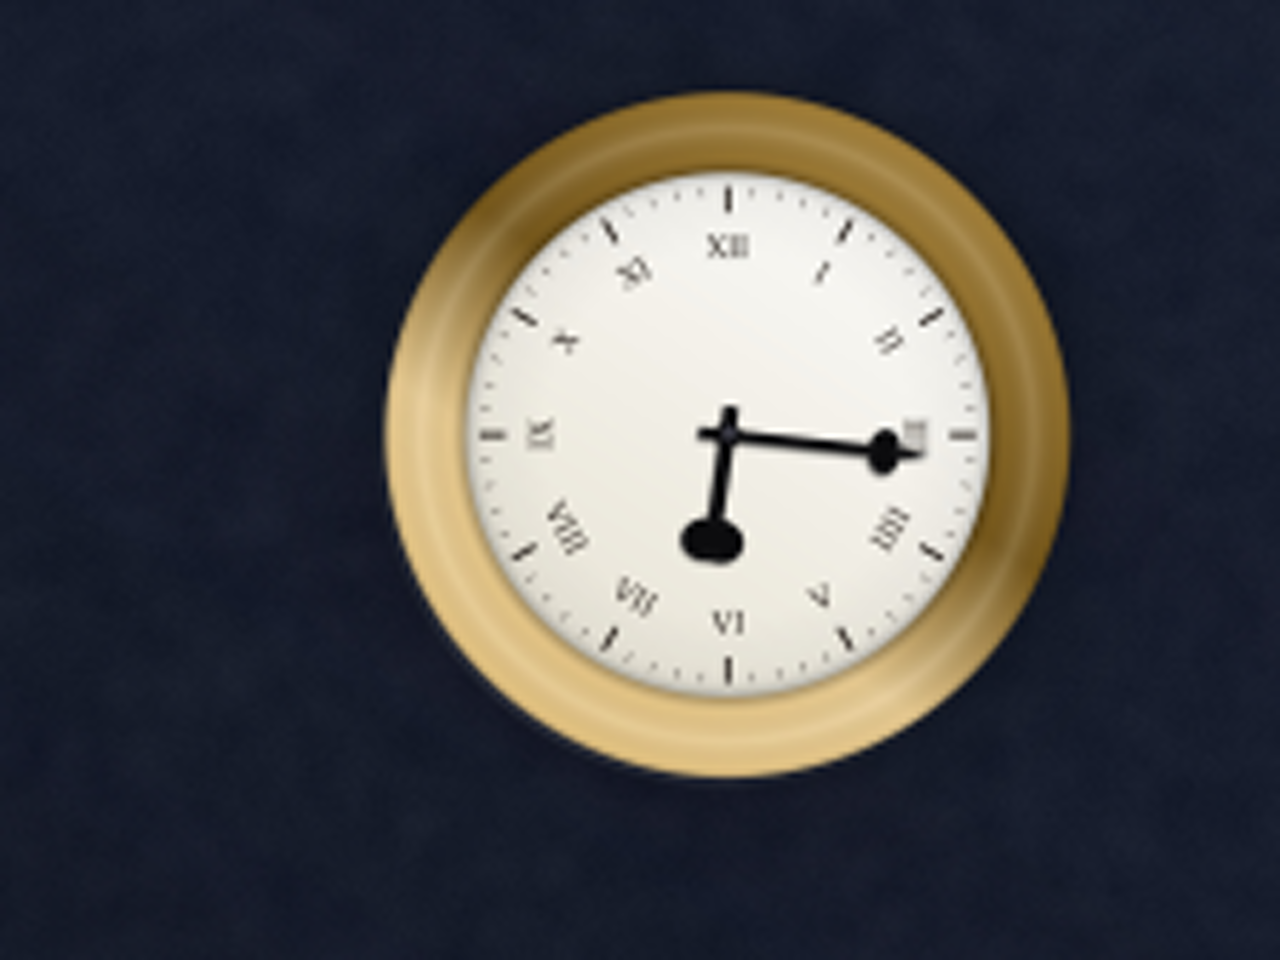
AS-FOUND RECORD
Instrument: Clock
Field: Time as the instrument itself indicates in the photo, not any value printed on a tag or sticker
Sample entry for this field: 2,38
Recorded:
6,16
